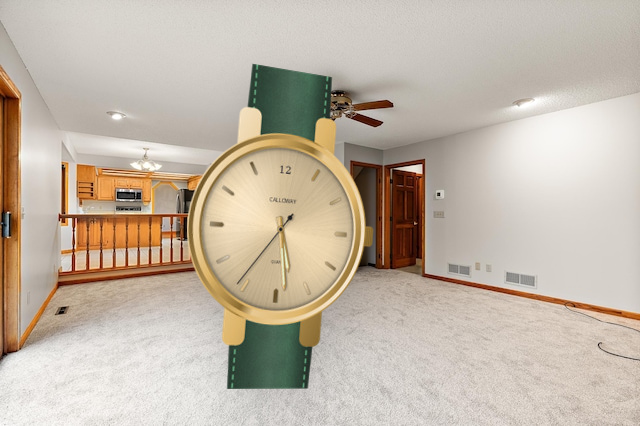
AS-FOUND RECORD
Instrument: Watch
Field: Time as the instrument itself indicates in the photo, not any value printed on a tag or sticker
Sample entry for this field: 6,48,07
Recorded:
5,28,36
